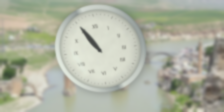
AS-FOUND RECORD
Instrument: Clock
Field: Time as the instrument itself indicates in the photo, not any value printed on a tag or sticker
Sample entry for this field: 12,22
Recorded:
10,55
